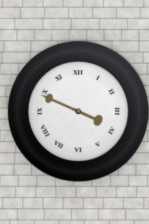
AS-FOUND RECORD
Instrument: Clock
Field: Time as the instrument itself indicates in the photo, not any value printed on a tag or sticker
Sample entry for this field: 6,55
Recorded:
3,49
